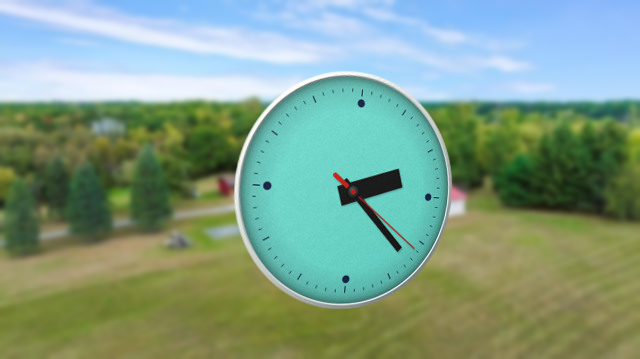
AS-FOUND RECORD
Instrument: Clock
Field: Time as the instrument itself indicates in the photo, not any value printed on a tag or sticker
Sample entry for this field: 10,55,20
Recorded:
2,22,21
